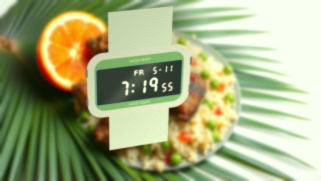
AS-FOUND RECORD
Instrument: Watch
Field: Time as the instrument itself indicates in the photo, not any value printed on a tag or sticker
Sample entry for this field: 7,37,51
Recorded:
7,19,55
